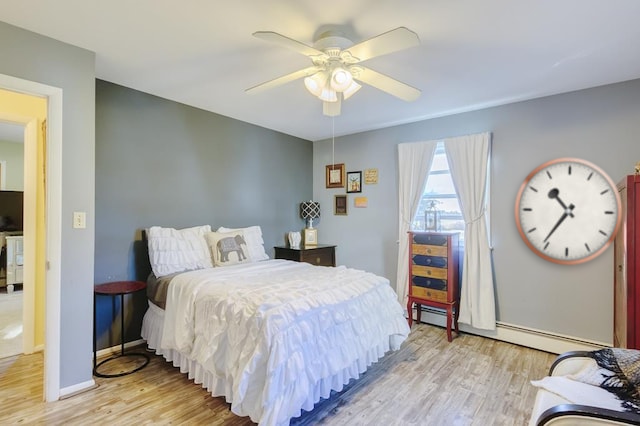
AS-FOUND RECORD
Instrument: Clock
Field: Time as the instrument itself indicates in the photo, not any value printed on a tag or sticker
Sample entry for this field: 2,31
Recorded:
10,36
